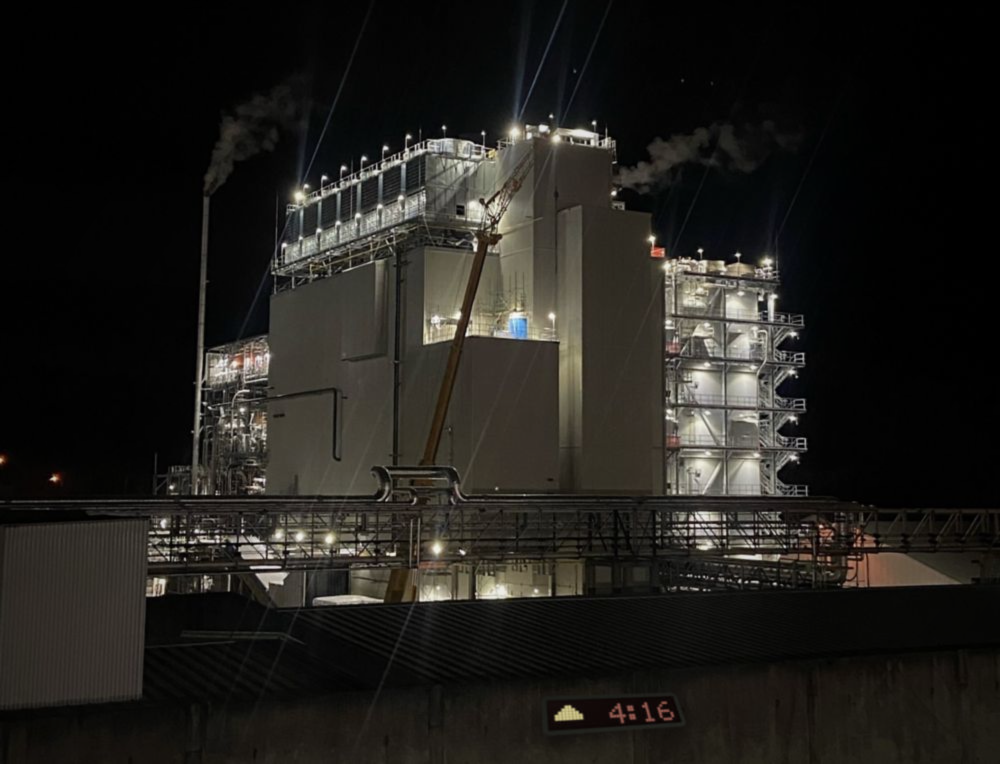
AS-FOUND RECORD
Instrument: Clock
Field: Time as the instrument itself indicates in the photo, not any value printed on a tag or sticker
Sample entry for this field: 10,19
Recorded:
4,16
